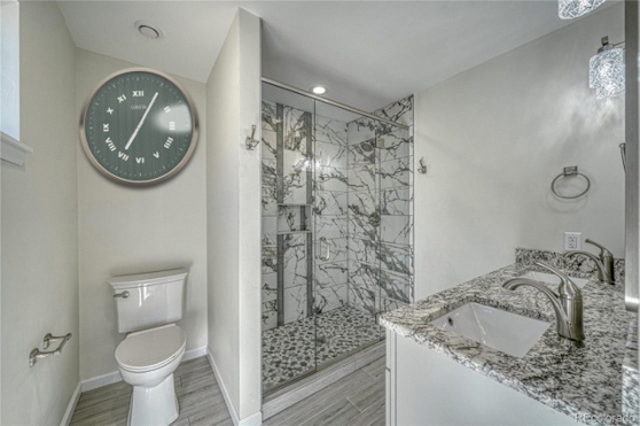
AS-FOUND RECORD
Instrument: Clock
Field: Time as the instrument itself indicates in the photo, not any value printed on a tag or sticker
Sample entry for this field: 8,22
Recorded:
7,05
